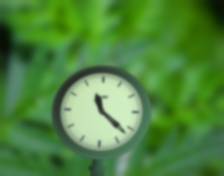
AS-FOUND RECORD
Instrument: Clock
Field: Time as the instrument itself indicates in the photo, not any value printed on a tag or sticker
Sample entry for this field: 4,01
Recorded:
11,22
